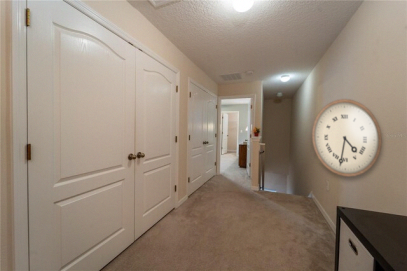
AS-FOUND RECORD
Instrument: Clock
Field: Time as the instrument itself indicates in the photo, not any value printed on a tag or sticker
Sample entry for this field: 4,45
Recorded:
4,32
